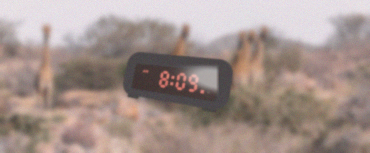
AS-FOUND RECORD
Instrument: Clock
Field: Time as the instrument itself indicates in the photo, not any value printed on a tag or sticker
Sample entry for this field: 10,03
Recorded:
8,09
